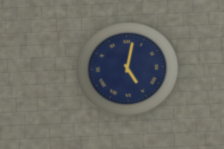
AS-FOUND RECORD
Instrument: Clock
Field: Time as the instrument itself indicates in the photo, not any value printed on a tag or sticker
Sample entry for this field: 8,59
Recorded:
5,02
